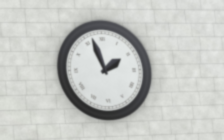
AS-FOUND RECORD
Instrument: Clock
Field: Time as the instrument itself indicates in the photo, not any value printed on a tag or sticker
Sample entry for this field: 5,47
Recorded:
1,57
